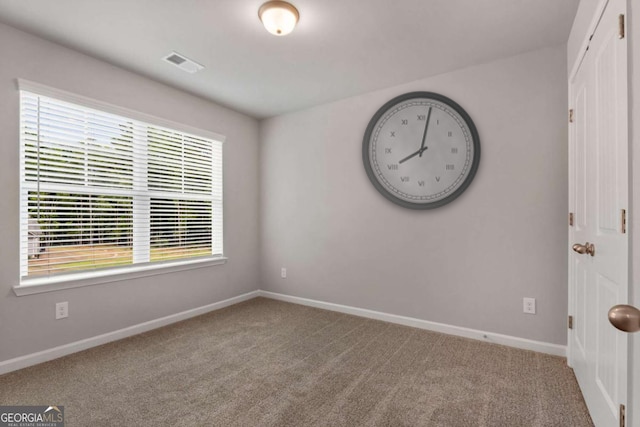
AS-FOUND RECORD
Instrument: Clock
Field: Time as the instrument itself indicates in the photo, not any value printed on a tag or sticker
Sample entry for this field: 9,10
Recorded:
8,02
